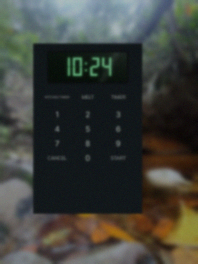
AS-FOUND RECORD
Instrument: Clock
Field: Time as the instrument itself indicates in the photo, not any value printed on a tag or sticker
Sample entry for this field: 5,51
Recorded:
10,24
